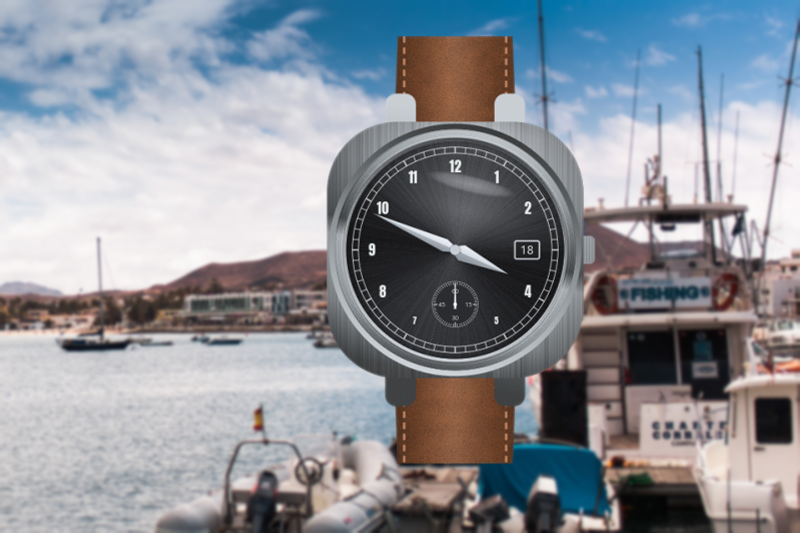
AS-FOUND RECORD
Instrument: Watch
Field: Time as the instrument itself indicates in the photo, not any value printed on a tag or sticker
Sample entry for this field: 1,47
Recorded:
3,49
